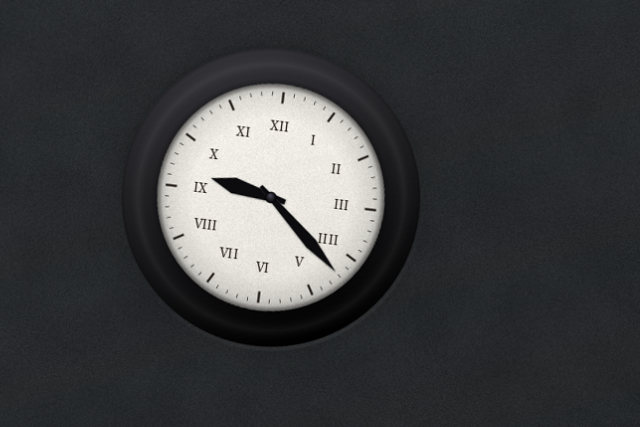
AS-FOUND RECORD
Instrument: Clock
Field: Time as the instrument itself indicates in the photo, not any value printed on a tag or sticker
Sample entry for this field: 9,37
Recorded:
9,22
